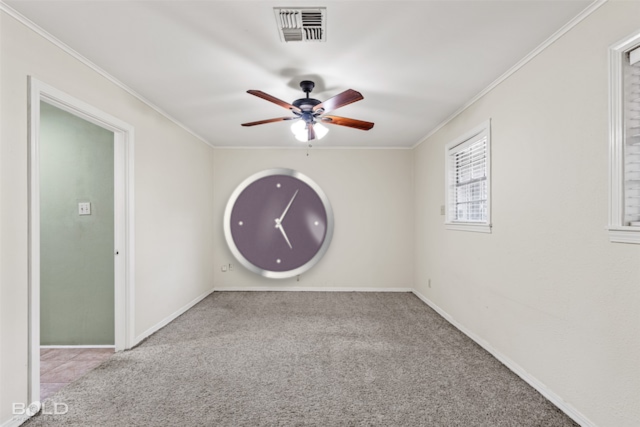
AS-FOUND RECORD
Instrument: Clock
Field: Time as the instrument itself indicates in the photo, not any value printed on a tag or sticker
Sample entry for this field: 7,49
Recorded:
5,05
